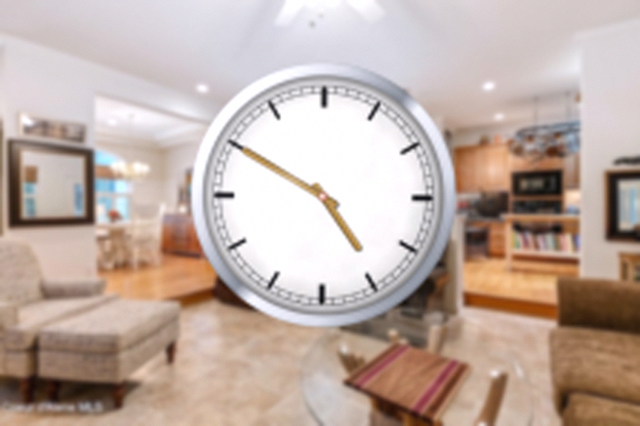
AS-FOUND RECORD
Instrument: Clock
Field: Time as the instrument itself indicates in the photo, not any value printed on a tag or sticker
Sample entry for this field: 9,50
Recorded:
4,50
